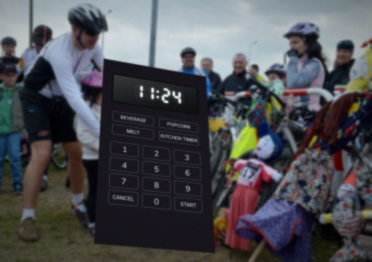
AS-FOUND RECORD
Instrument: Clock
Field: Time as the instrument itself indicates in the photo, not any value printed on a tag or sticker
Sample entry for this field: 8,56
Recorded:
11,24
